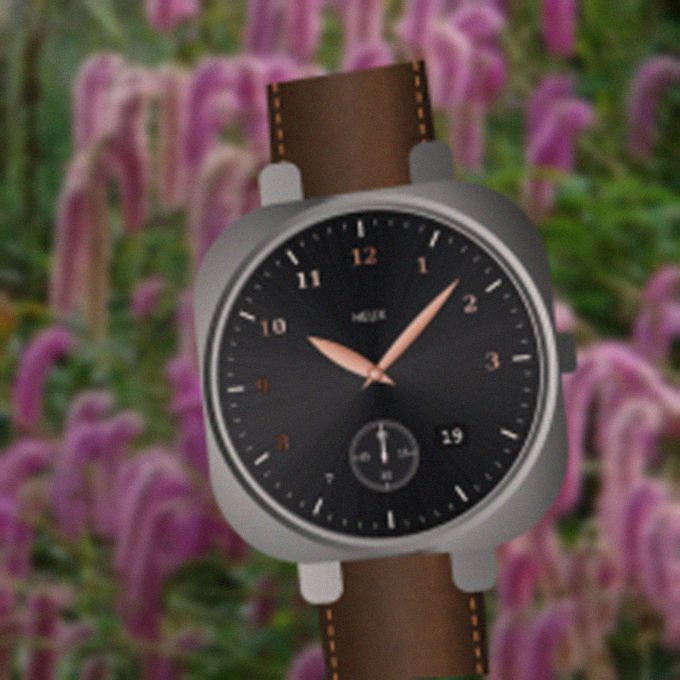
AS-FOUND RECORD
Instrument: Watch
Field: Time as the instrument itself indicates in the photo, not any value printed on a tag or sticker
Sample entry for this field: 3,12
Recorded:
10,08
